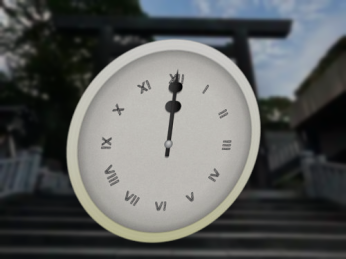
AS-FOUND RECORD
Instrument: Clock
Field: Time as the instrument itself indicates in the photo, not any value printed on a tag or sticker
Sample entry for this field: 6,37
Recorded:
12,00
